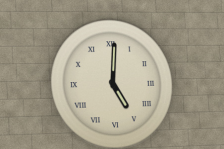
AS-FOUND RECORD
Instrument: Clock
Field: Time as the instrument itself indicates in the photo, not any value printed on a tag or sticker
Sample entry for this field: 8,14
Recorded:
5,01
